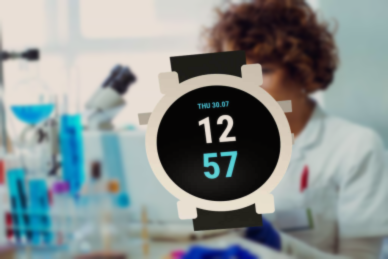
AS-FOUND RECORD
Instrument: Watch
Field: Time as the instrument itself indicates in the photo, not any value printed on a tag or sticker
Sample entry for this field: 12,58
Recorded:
12,57
